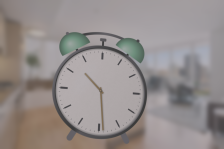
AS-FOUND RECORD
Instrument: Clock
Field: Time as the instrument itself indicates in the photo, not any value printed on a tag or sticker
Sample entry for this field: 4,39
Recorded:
10,29
